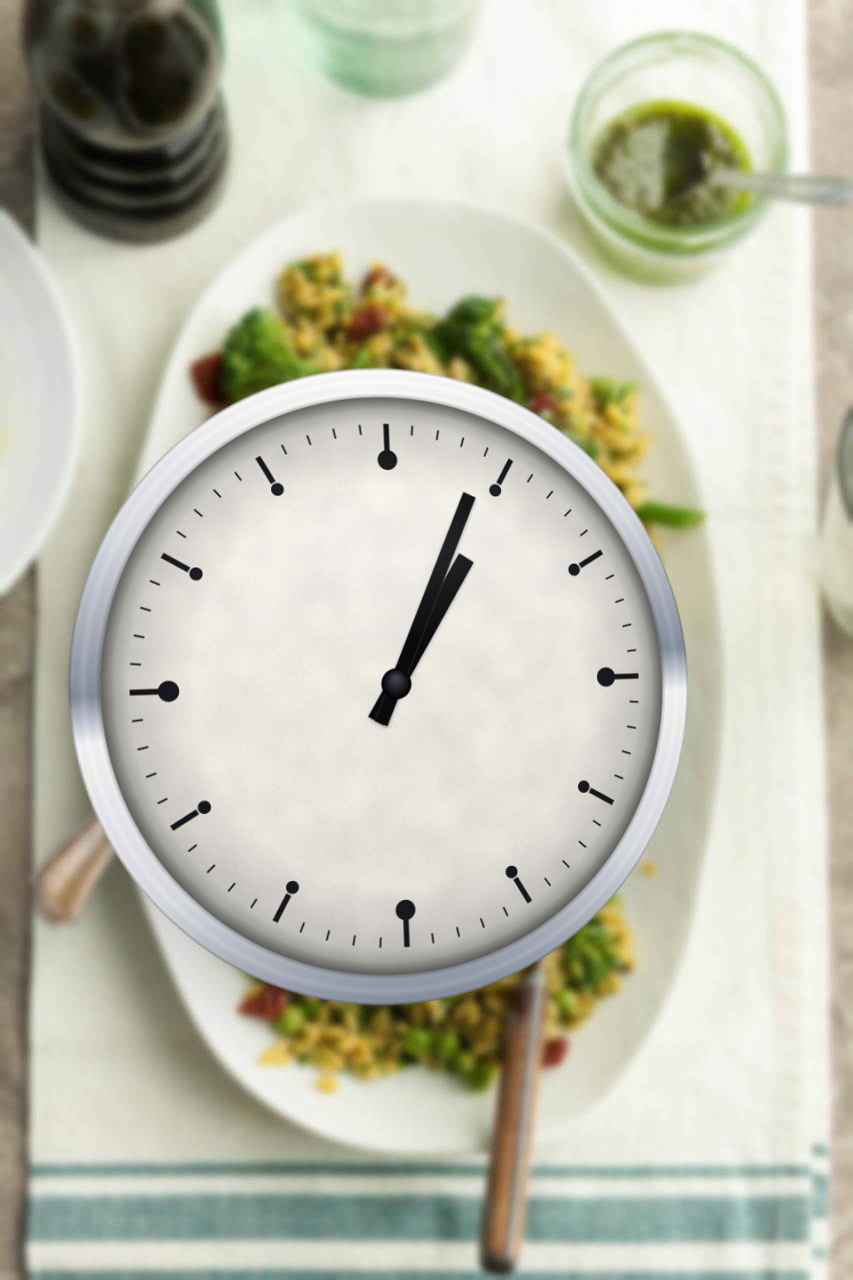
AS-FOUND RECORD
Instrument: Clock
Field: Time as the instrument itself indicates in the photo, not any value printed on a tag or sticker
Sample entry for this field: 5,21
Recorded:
1,04
